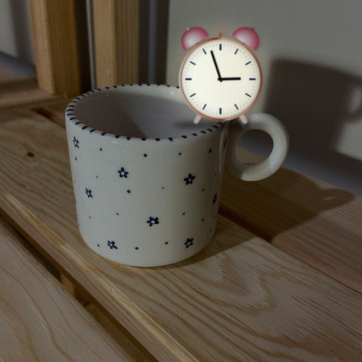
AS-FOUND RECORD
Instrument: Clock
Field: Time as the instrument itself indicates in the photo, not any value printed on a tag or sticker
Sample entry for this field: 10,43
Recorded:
2,57
